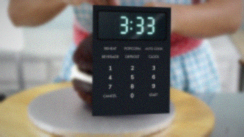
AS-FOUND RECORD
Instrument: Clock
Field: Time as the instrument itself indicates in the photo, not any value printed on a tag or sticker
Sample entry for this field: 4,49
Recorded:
3,33
